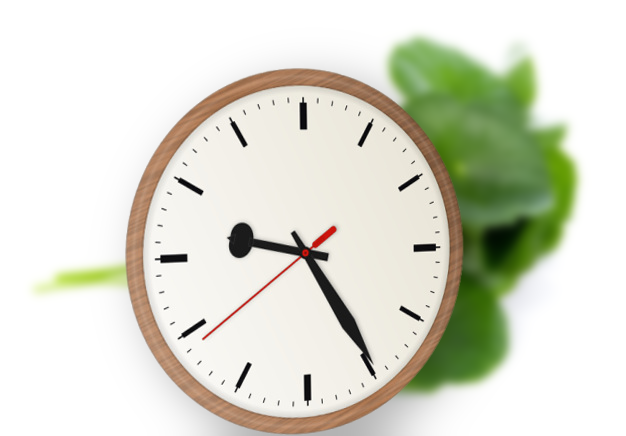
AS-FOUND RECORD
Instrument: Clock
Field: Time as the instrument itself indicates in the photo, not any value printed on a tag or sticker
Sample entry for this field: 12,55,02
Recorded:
9,24,39
